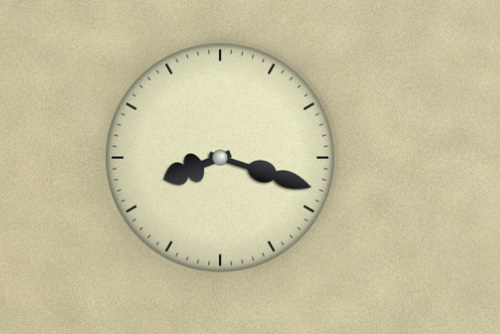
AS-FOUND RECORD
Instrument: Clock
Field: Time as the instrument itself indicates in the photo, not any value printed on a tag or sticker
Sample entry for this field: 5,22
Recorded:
8,18
